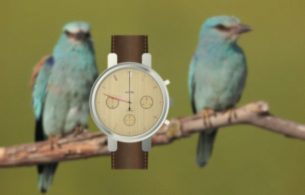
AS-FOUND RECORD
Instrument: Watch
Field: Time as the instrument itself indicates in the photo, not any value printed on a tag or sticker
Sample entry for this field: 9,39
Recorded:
9,48
